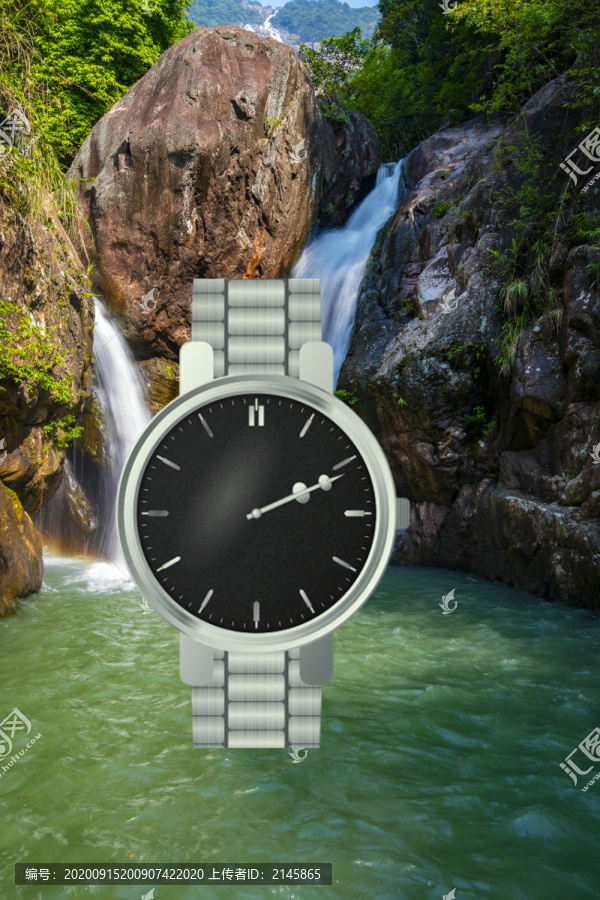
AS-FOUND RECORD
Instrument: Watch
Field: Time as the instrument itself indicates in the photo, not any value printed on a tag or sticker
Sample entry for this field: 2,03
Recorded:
2,11
